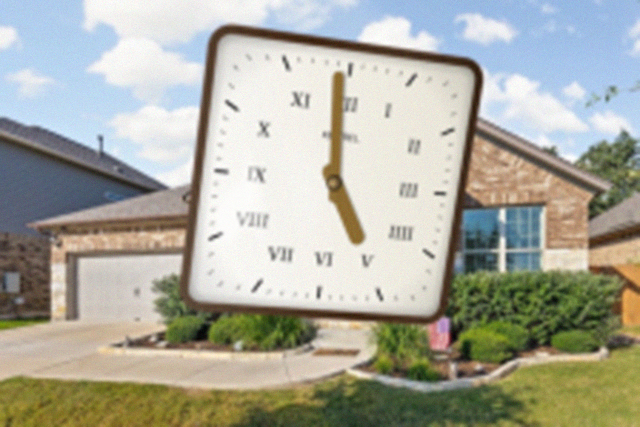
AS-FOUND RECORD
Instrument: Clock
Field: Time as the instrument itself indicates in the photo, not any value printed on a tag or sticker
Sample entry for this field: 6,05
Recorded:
4,59
